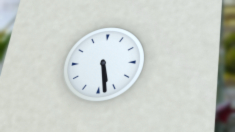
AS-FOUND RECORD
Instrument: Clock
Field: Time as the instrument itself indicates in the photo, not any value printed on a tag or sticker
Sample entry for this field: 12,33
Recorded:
5,28
